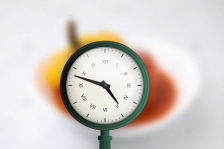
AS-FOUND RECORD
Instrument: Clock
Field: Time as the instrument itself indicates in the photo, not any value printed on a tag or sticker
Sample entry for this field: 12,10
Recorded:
4,48
